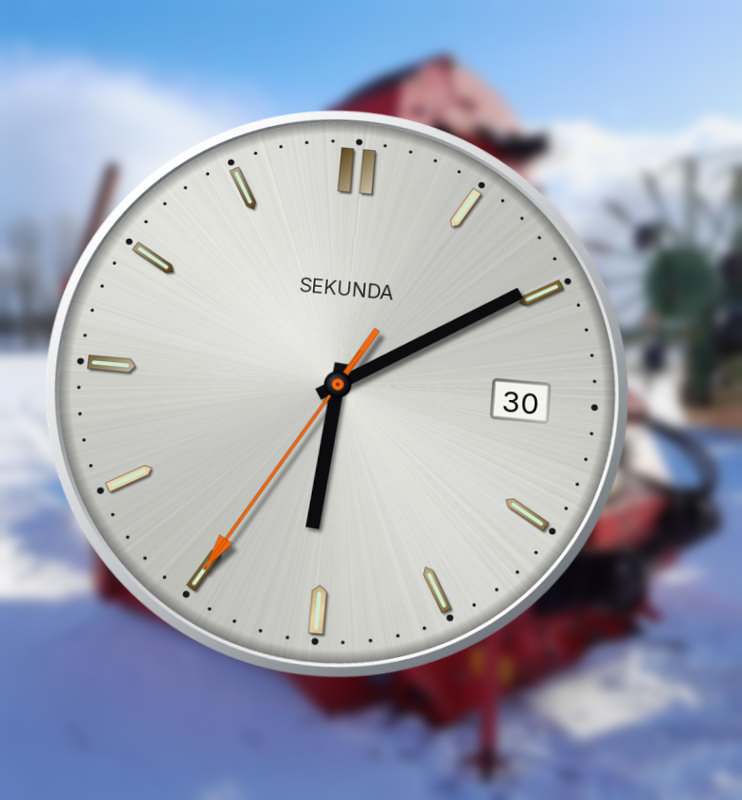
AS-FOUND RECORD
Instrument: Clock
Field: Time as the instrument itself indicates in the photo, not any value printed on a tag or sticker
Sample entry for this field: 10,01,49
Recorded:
6,09,35
